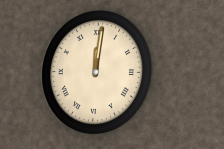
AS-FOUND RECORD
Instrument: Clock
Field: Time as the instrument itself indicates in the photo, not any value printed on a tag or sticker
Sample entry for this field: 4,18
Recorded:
12,01
